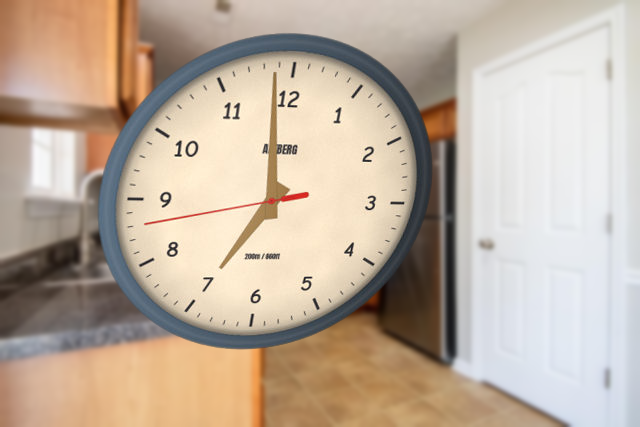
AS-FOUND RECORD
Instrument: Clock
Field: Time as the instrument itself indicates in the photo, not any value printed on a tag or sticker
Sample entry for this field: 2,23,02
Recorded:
6,58,43
